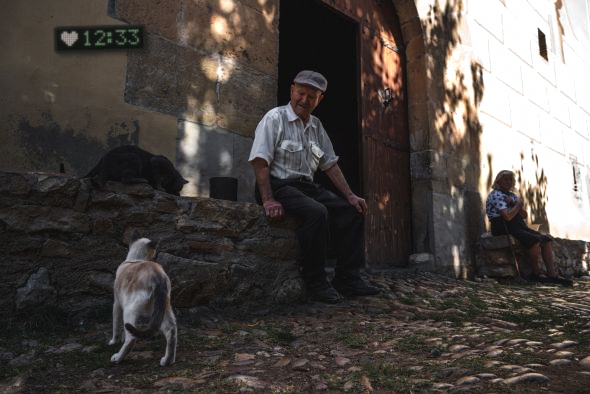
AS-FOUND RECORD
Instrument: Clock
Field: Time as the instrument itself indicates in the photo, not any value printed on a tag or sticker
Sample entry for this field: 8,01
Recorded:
12,33
